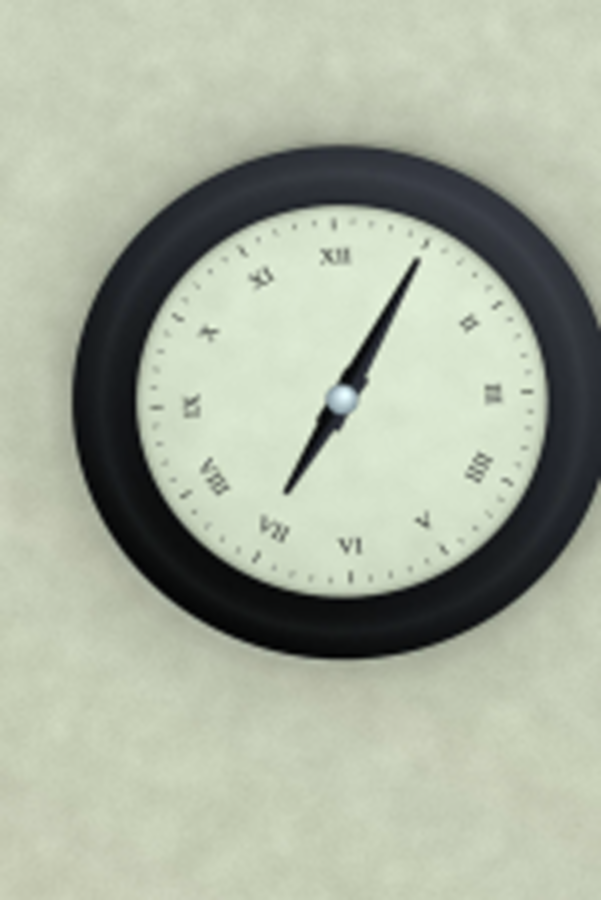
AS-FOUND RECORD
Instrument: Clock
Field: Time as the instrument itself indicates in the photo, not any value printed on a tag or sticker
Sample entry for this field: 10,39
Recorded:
7,05
